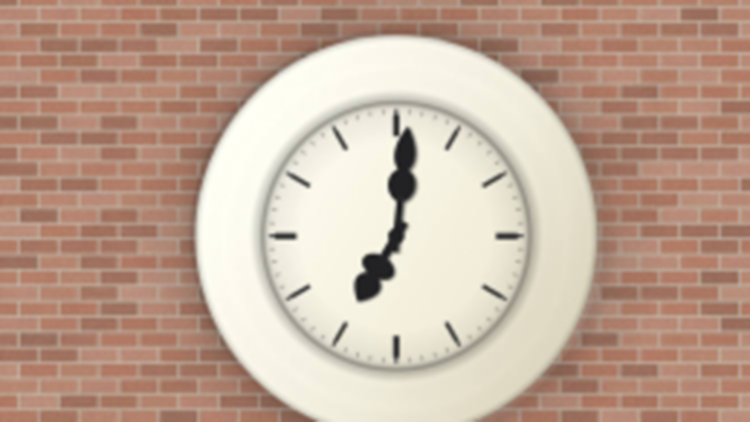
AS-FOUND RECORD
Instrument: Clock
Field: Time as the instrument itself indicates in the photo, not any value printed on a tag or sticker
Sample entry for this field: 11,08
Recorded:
7,01
